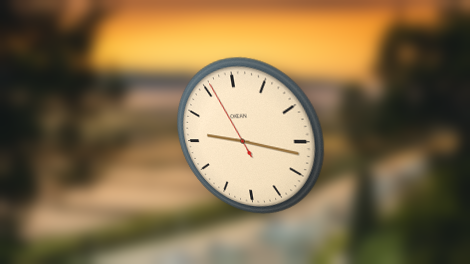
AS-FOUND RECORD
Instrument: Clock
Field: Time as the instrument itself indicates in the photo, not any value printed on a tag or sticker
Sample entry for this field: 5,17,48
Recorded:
9,16,56
